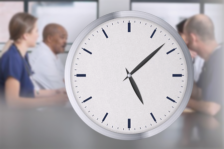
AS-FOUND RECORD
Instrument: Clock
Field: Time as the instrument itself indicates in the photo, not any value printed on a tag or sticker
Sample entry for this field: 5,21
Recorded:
5,08
